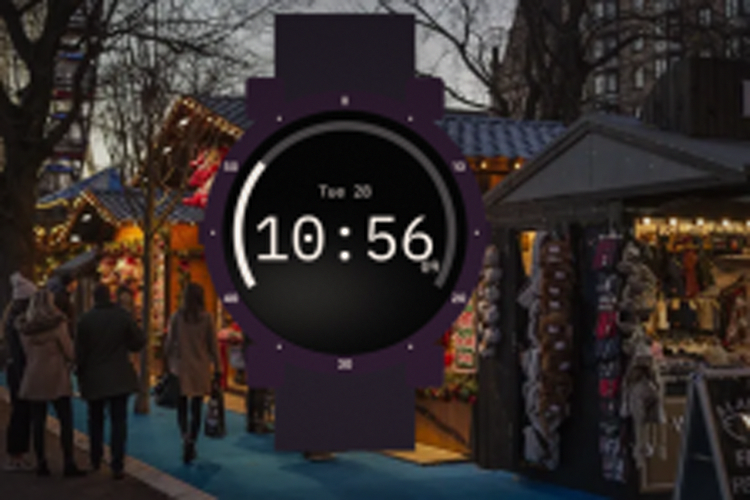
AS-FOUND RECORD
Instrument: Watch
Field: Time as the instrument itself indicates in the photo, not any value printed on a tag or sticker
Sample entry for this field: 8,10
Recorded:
10,56
